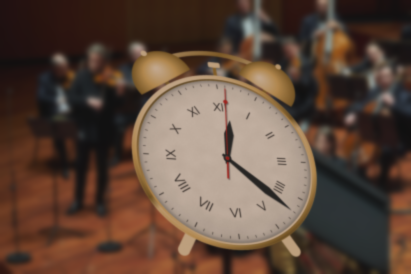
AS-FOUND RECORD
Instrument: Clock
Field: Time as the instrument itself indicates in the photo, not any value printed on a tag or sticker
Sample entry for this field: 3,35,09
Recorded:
12,22,01
